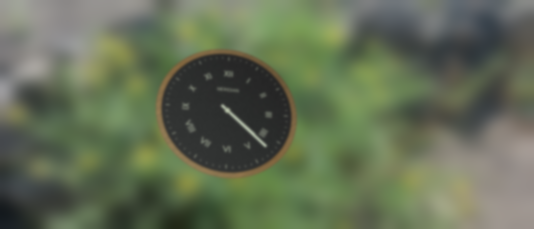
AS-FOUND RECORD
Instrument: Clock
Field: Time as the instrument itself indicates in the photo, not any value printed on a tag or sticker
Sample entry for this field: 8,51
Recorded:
4,22
